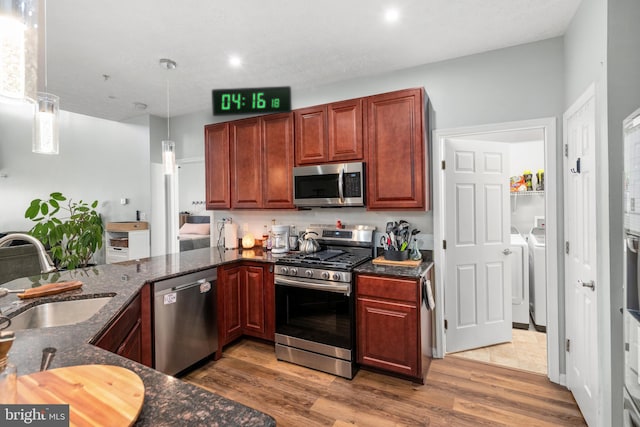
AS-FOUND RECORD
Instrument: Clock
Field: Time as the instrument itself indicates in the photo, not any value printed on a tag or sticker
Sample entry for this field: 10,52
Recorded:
4,16
